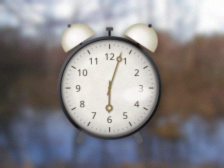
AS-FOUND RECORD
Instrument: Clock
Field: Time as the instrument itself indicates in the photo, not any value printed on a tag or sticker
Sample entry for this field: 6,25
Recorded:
6,03
